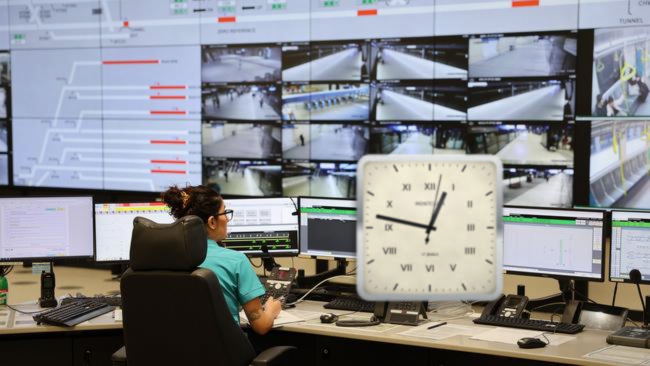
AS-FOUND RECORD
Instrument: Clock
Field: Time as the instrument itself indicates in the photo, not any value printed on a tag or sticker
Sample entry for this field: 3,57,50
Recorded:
12,47,02
